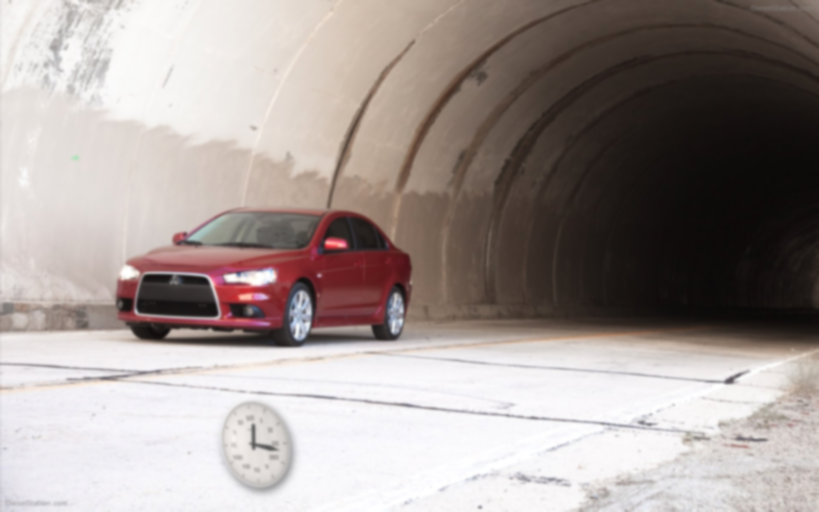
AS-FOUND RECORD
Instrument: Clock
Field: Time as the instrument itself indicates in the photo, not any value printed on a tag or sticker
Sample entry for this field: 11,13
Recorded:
12,17
